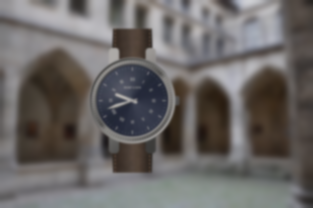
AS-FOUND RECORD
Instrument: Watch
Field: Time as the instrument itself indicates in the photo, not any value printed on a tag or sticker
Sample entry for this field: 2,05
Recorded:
9,42
